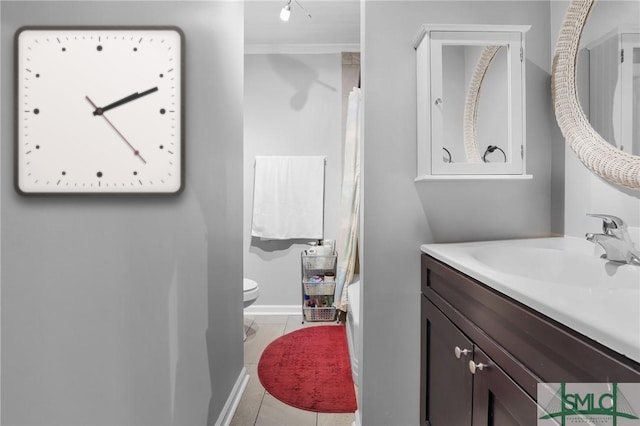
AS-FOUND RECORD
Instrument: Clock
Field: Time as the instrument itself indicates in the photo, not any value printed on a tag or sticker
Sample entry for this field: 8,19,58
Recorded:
2,11,23
